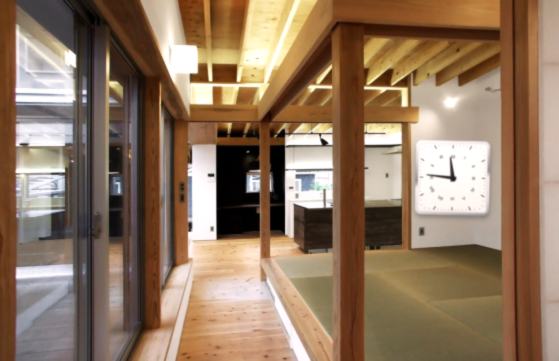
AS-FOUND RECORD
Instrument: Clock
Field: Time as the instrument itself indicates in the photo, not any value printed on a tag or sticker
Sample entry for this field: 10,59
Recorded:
11,46
